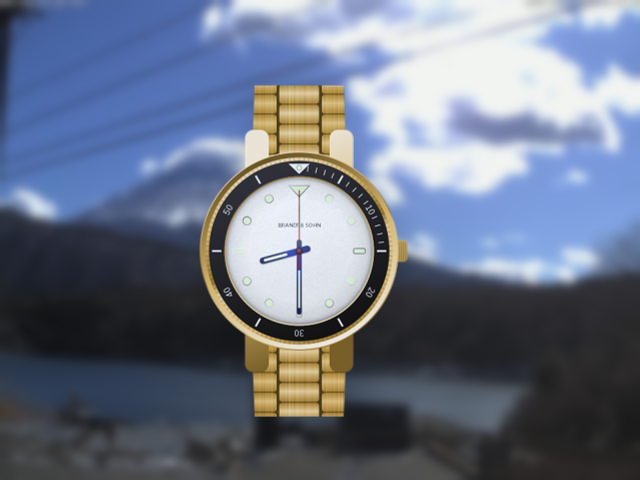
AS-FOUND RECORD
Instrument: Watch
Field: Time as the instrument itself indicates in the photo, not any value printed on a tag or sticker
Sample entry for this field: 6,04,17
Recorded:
8,30,00
